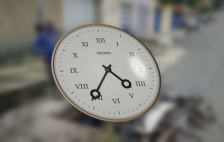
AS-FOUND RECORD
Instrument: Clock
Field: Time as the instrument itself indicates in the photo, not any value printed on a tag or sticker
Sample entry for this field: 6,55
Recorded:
4,36
